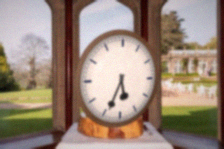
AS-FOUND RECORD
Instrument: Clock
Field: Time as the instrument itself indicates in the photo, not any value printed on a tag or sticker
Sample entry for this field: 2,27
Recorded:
5,34
